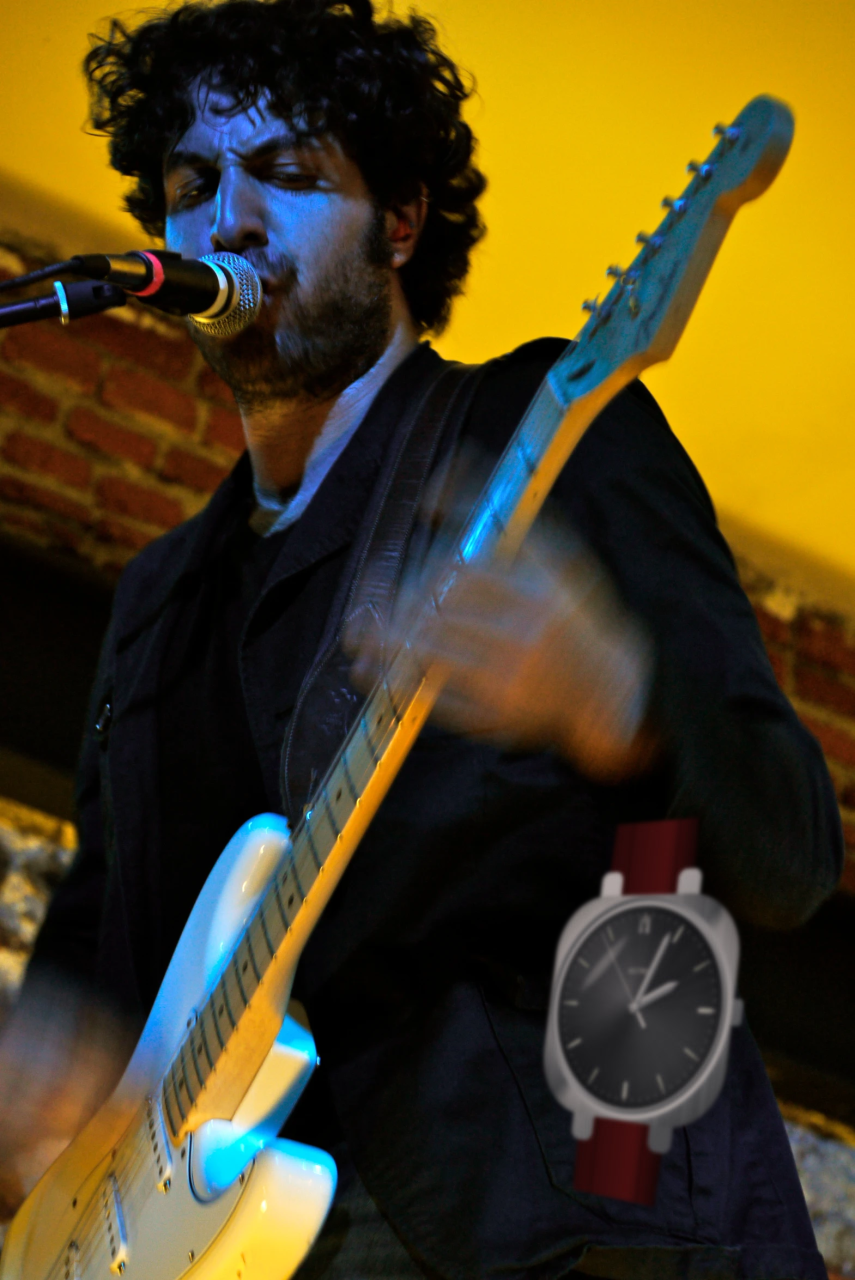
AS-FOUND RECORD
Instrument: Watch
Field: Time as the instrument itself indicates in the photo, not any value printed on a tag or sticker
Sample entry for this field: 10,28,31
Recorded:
2,03,54
